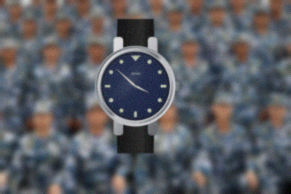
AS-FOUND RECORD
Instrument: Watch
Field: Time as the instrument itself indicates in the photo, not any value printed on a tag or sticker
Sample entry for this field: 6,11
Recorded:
3,52
